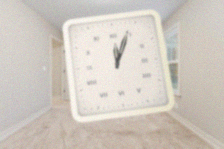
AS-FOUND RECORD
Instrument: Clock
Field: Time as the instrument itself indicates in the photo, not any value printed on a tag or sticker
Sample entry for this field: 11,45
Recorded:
12,04
